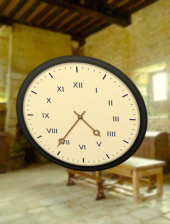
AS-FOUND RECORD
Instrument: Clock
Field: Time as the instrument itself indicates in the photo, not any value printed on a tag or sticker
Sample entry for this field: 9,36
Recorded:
4,36
